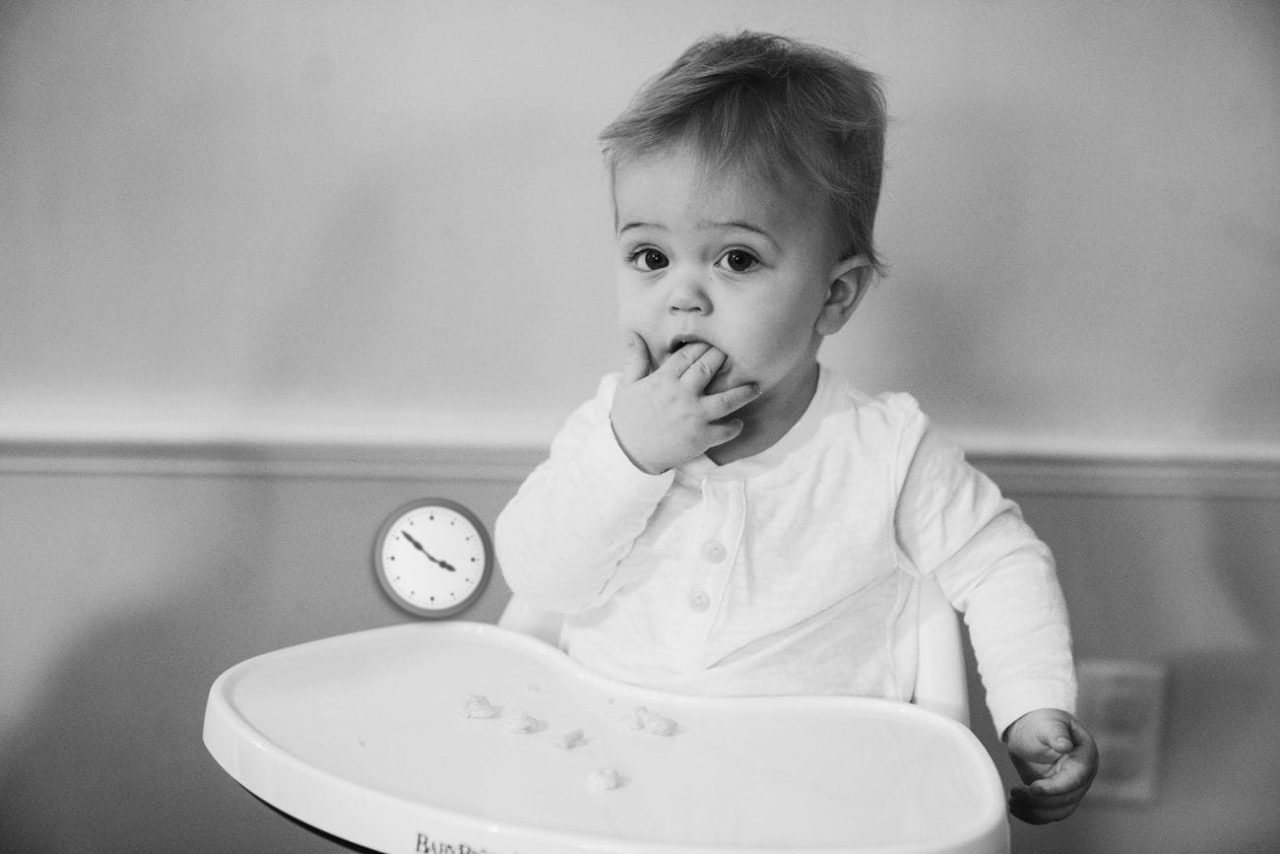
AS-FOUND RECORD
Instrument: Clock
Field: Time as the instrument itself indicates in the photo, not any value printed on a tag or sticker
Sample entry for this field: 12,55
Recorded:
3,52
